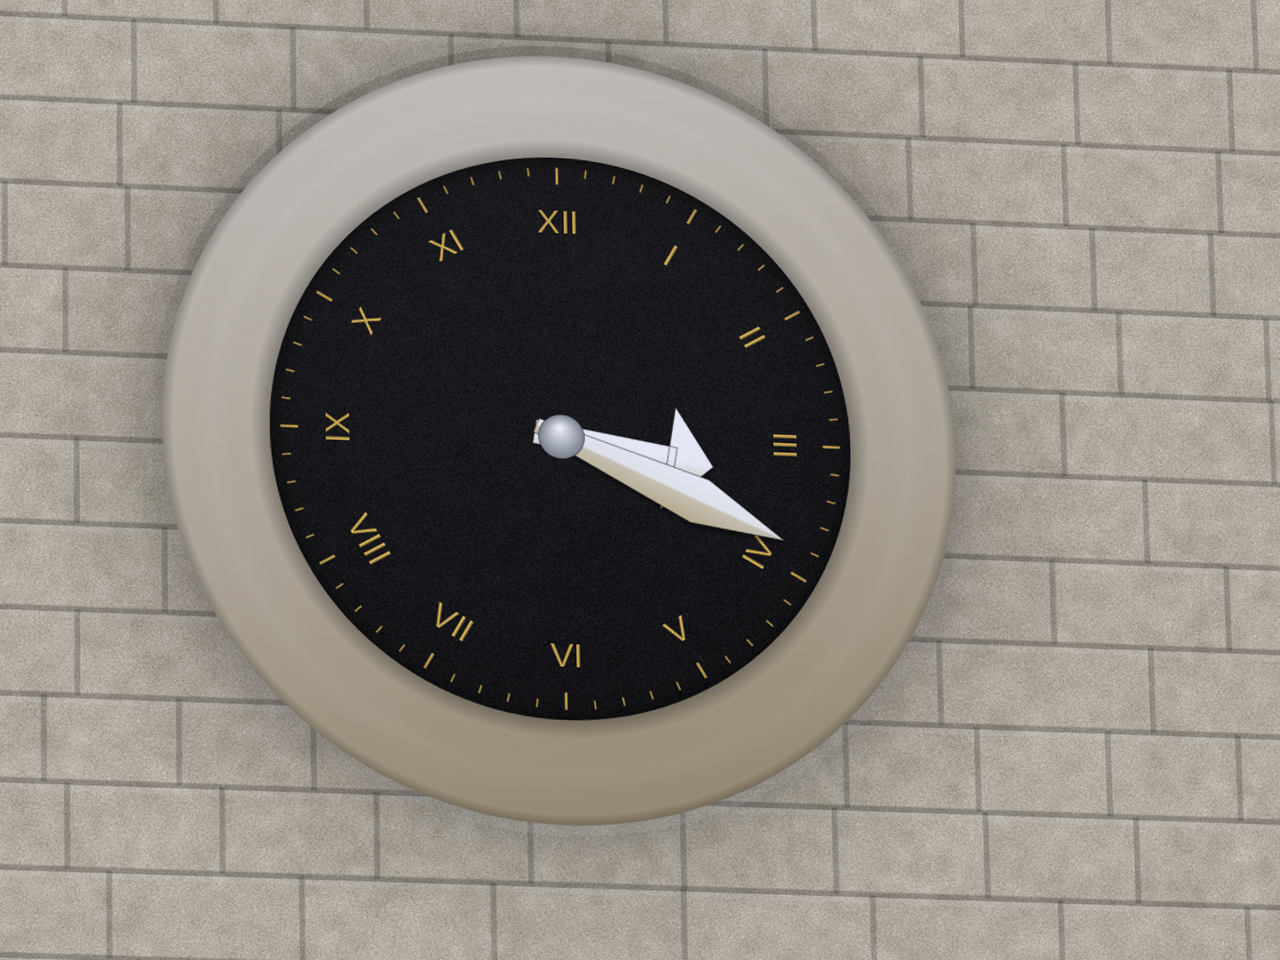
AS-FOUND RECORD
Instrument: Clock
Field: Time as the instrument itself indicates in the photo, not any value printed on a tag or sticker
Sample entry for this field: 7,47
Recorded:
3,19
